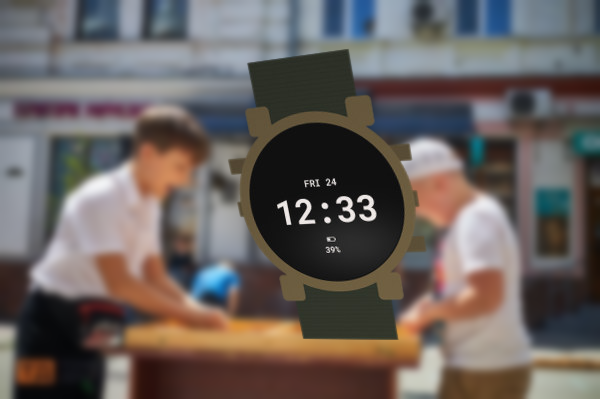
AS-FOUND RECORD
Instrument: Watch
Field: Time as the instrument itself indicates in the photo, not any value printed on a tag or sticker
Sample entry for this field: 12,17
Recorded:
12,33
